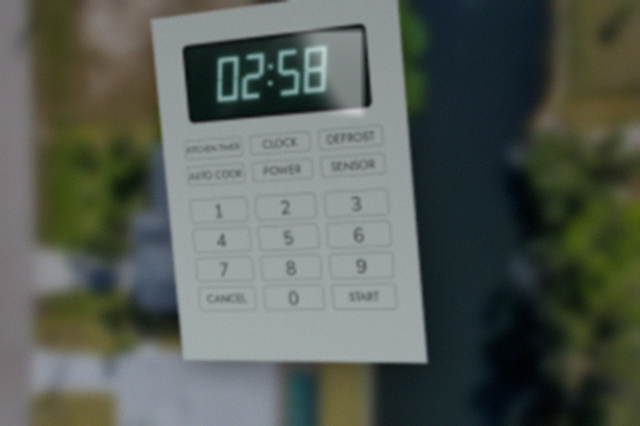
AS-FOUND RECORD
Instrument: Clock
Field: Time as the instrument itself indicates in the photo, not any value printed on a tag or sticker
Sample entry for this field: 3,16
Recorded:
2,58
